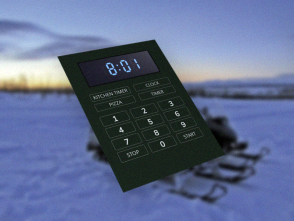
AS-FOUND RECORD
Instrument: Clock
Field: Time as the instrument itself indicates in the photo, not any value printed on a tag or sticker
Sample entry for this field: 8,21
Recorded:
8,01
